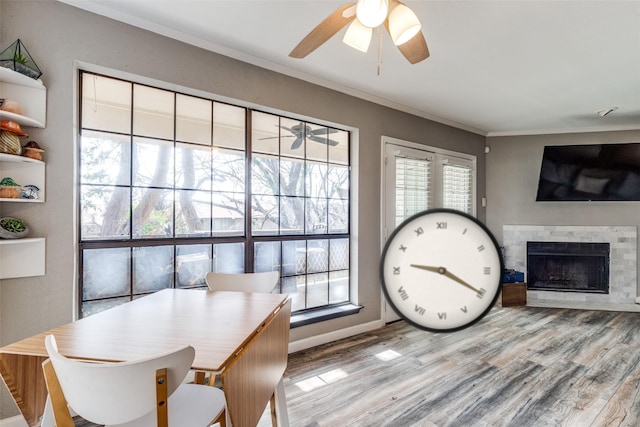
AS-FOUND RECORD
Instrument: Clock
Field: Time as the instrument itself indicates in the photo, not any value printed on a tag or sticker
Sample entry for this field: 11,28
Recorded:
9,20
